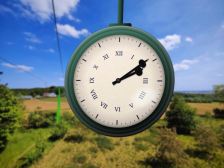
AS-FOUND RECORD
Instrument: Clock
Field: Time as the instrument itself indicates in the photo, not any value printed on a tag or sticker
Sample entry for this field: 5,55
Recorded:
2,09
